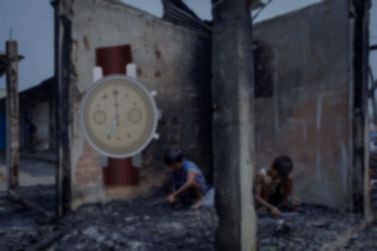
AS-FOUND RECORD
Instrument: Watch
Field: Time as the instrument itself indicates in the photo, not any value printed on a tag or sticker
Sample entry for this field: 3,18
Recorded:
6,36
